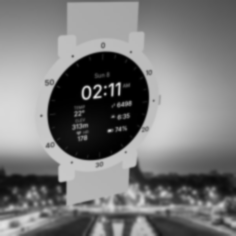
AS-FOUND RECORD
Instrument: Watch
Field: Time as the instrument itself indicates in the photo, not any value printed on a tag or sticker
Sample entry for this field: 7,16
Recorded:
2,11
